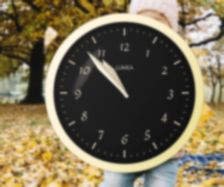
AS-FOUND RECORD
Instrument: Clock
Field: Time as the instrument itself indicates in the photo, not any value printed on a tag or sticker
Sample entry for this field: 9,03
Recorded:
10,53
